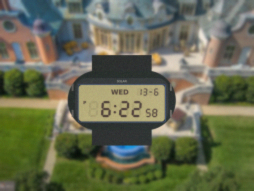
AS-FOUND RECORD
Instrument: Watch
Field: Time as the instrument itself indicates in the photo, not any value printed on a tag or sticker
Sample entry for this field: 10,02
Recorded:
6,22
